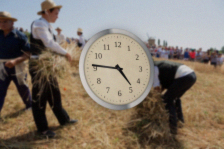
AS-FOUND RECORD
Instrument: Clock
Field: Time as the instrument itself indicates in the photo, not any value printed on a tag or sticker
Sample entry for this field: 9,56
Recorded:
4,46
